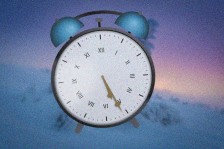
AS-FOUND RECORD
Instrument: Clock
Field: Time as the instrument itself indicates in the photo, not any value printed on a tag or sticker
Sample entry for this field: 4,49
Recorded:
5,26
